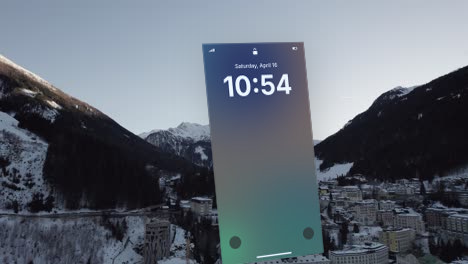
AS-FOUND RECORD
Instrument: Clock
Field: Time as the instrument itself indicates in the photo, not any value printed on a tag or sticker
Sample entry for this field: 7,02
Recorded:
10,54
